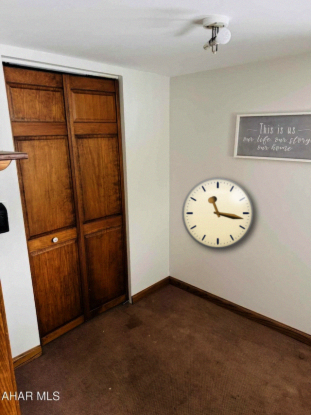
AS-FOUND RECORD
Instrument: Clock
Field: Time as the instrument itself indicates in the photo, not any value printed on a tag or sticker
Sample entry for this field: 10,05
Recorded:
11,17
